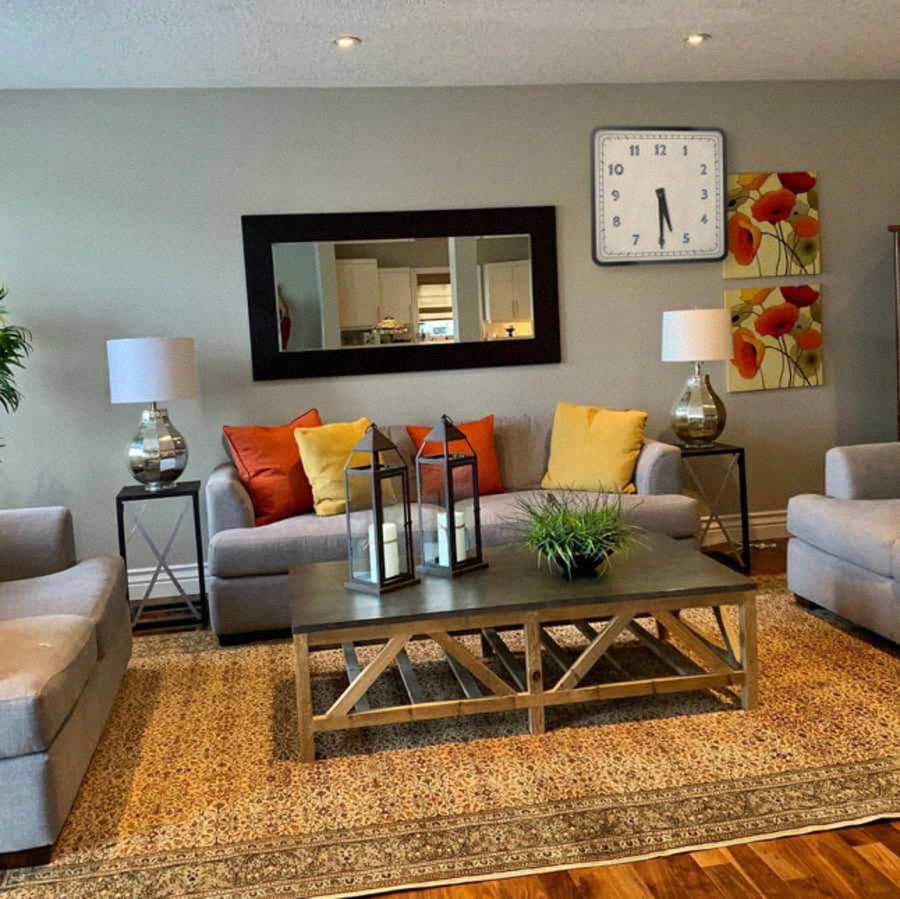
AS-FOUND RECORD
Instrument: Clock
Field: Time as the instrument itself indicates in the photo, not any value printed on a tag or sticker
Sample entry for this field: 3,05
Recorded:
5,30
